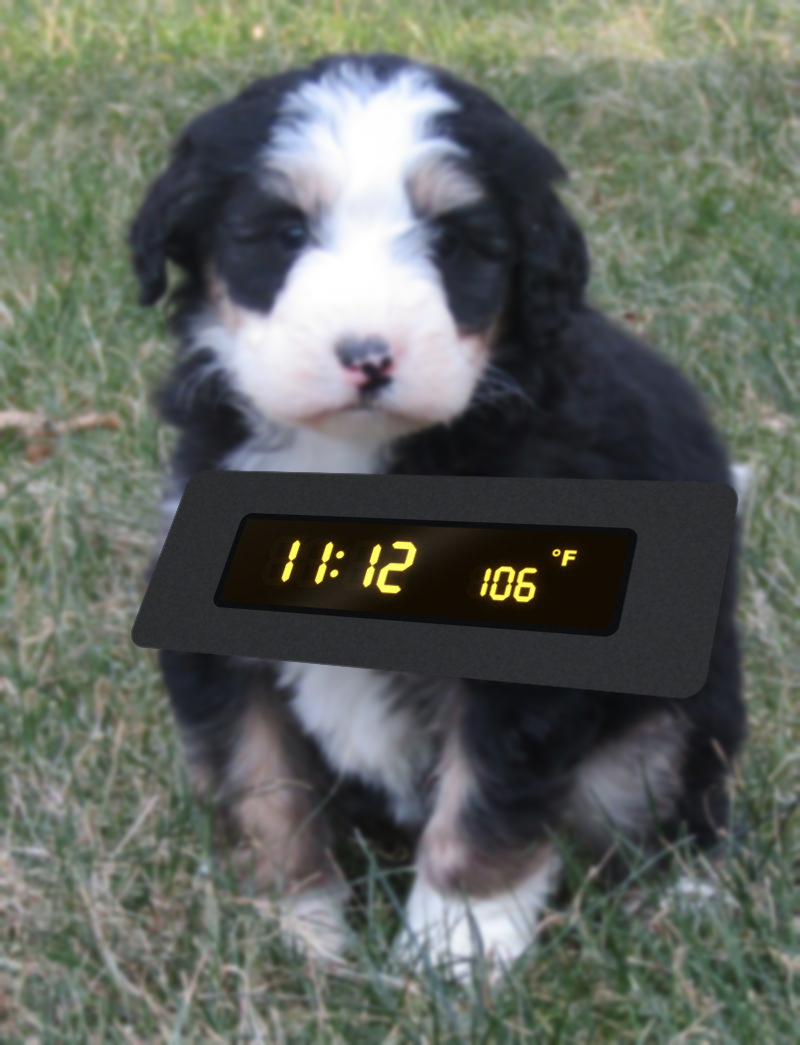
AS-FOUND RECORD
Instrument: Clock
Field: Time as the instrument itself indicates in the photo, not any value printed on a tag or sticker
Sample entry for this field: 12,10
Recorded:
11,12
